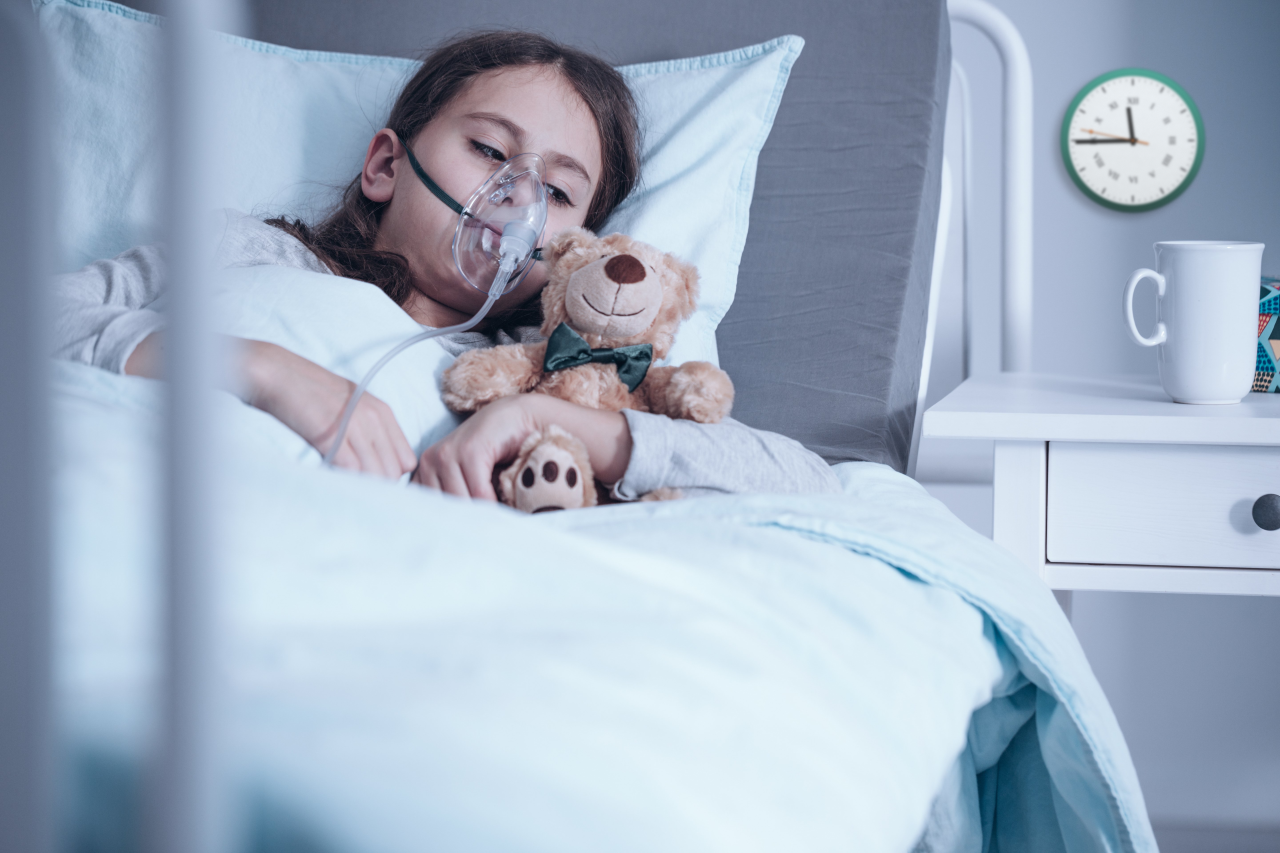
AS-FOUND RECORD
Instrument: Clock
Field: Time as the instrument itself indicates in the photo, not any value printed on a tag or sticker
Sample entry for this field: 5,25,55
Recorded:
11,44,47
